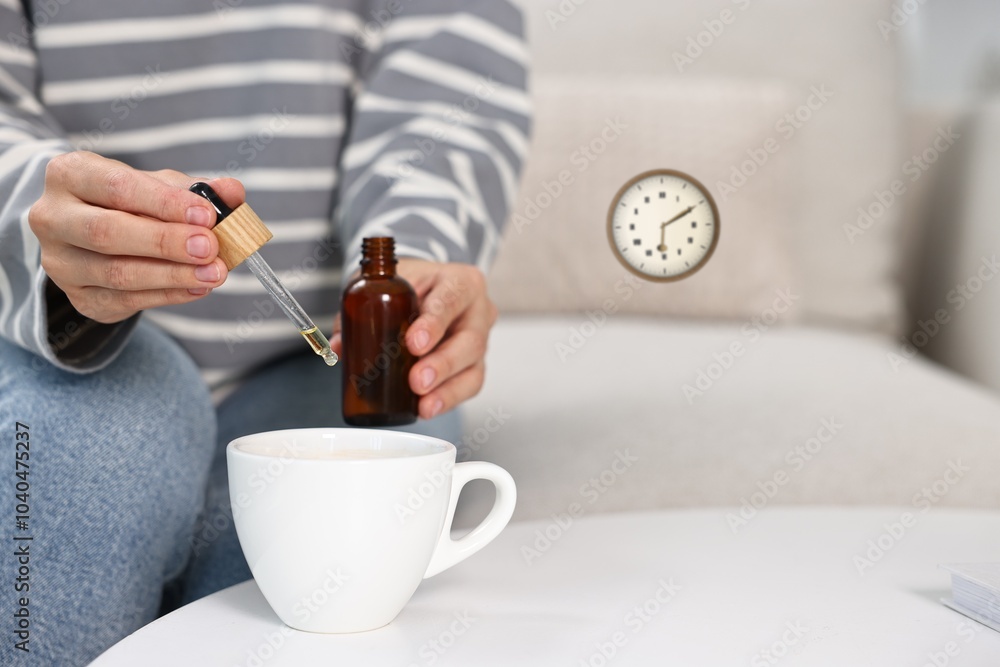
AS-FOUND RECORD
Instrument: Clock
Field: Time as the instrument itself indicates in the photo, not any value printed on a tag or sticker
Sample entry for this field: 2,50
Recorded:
6,10
